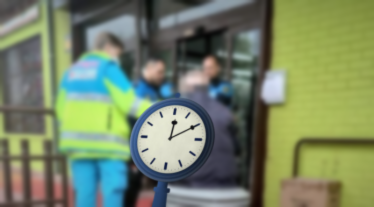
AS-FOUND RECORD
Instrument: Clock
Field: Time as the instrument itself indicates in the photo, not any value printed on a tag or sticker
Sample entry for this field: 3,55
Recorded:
12,10
